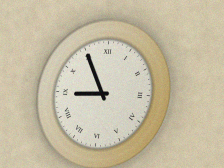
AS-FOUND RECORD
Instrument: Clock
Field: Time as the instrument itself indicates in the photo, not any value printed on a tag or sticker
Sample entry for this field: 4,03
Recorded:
8,55
